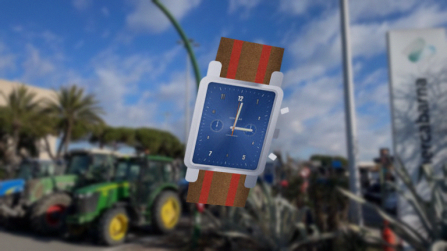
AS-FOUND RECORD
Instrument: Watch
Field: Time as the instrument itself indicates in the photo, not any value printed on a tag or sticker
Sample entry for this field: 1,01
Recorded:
3,01
